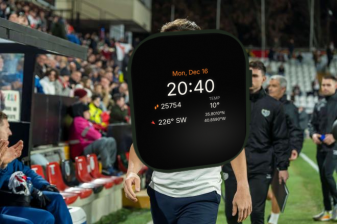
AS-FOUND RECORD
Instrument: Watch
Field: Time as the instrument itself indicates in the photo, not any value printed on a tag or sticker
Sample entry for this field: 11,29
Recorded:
20,40
